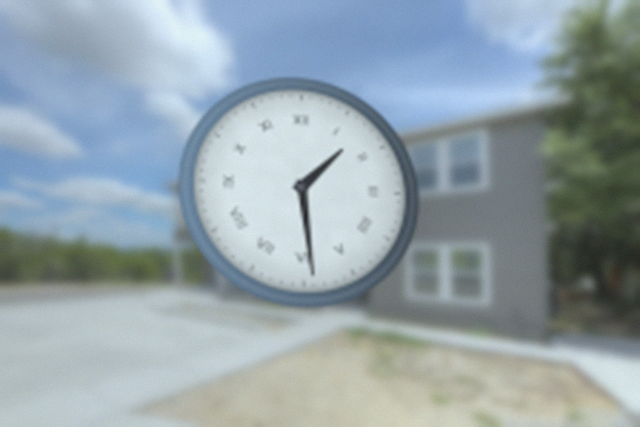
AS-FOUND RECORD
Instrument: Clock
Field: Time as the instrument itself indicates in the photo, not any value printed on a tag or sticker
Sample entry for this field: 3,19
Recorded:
1,29
